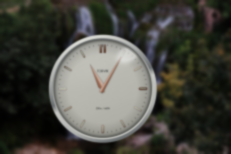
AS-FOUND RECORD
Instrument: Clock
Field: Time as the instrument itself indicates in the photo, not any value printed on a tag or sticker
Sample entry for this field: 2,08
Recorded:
11,05
